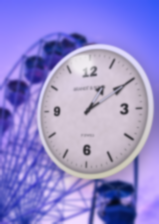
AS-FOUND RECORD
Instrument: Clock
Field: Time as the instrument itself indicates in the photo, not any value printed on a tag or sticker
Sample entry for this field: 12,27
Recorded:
1,10
